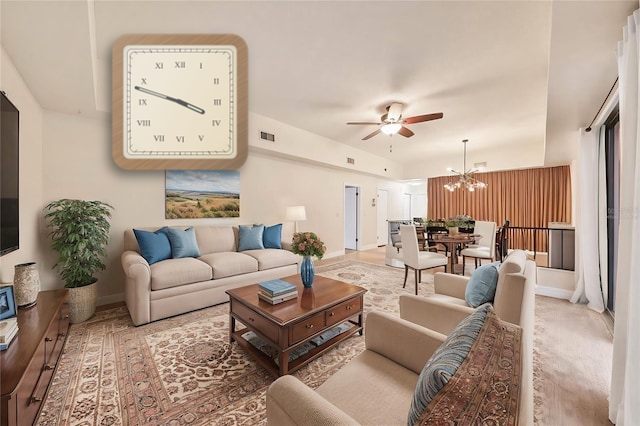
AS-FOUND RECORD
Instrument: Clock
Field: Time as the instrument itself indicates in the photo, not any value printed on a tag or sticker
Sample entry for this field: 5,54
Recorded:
3,48
